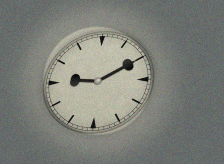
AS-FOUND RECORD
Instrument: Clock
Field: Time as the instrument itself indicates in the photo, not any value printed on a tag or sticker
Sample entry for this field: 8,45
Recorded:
9,10
